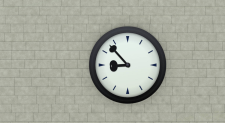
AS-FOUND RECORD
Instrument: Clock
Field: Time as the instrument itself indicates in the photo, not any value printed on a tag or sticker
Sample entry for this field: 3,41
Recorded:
8,53
